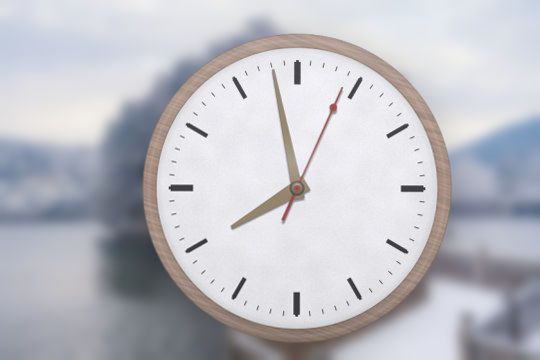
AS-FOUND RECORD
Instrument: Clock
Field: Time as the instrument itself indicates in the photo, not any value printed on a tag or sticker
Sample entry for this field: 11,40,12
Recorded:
7,58,04
